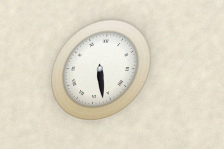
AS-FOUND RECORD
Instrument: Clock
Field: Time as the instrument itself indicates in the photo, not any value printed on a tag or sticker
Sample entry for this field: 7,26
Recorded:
5,27
